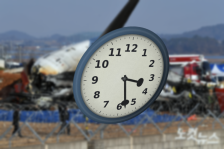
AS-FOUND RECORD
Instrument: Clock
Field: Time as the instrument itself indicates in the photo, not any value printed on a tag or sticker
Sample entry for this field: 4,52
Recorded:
3,28
